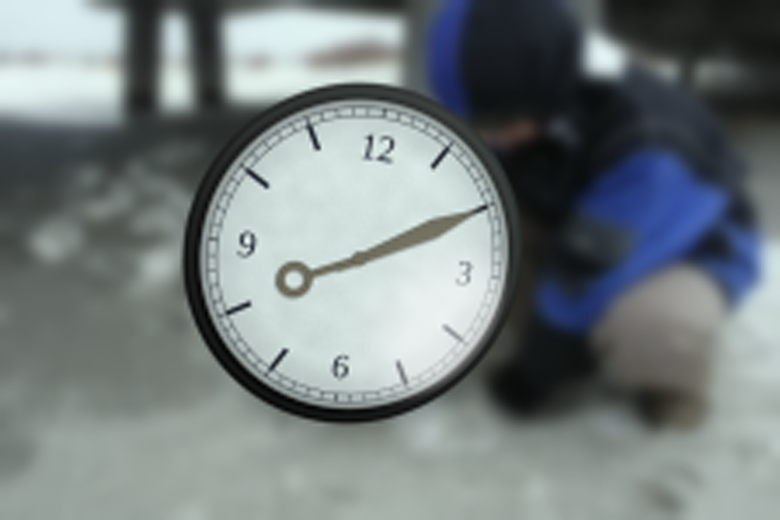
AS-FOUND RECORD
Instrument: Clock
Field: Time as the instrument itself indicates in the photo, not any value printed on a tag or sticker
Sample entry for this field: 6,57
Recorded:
8,10
